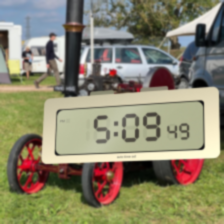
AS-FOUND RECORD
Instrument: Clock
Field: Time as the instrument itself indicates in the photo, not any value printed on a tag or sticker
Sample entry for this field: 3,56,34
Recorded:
5,09,49
